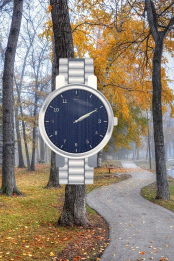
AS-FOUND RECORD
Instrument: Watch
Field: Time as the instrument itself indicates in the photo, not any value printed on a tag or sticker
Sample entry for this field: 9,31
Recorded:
2,10
